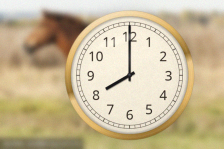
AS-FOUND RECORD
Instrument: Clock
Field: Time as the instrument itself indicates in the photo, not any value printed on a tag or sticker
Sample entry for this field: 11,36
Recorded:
8,00
